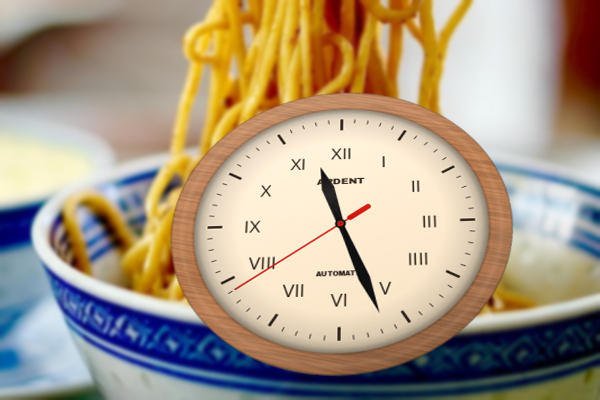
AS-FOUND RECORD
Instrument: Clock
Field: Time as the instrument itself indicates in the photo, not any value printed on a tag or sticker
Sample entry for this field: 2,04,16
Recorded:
11,26,39
